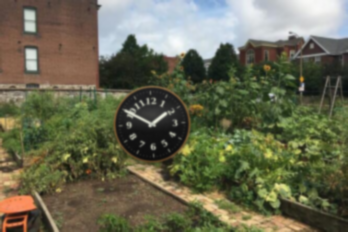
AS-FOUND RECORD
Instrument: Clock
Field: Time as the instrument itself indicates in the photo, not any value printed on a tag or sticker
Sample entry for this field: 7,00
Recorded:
1,50
